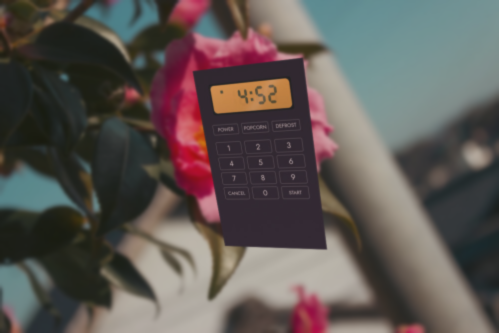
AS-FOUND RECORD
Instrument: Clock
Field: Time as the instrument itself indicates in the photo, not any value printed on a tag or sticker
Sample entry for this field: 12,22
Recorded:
4,52
